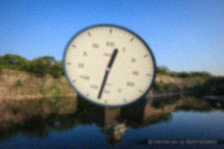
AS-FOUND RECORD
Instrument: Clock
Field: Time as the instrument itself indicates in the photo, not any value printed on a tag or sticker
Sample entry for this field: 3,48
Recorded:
12,32
